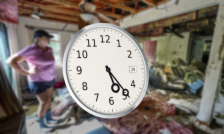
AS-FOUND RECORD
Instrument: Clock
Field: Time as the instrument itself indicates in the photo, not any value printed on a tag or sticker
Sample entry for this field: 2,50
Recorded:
5,24
